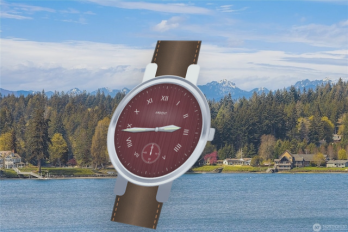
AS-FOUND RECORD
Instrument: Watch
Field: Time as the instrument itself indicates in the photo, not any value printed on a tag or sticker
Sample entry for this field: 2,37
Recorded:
2,44
